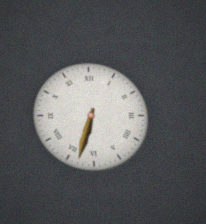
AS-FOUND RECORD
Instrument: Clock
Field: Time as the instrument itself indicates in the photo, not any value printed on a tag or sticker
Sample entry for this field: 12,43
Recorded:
6,33
